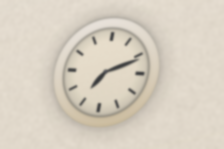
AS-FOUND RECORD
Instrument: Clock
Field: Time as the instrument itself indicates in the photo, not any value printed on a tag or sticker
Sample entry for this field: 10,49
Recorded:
7,11
